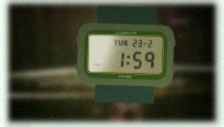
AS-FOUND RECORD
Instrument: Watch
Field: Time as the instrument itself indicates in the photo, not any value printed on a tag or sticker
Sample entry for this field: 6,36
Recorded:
1,59
